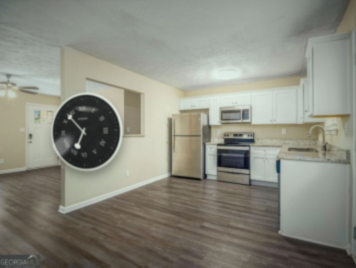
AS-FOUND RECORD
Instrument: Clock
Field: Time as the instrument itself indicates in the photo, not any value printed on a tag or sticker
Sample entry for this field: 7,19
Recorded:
6,53
